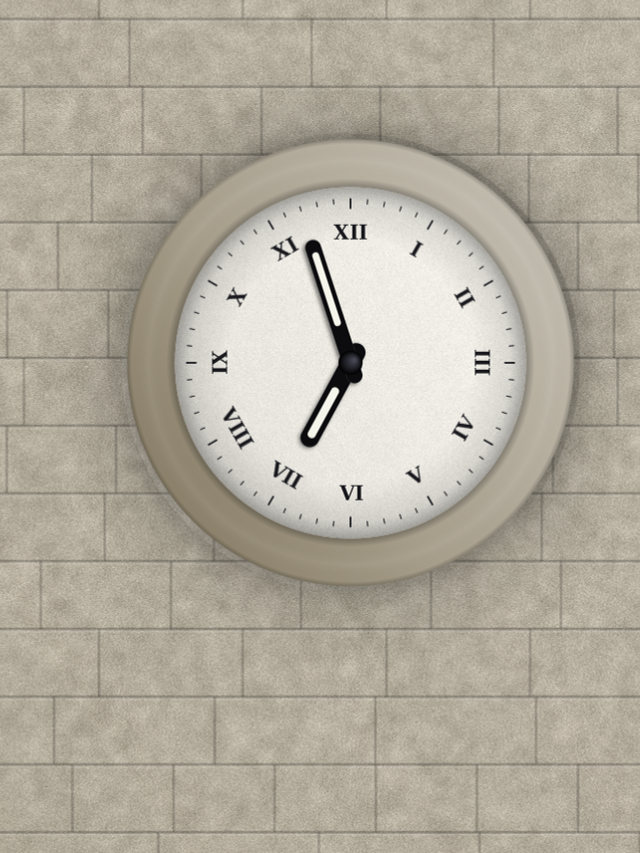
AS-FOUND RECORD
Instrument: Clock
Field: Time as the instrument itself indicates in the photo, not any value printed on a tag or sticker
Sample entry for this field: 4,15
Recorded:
6,57
